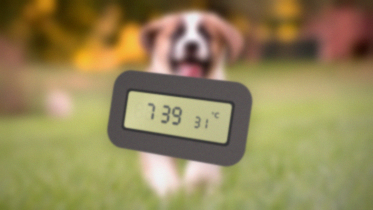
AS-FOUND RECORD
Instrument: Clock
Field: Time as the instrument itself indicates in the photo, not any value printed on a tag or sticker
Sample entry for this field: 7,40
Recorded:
7,39
